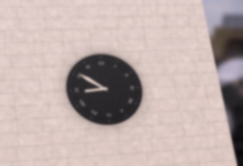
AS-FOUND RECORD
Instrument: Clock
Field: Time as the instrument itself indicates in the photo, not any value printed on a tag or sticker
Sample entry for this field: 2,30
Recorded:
8,51
